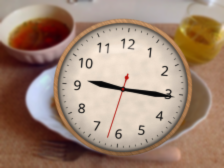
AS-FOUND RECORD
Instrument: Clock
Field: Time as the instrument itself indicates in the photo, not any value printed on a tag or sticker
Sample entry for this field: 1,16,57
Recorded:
9,15,32
